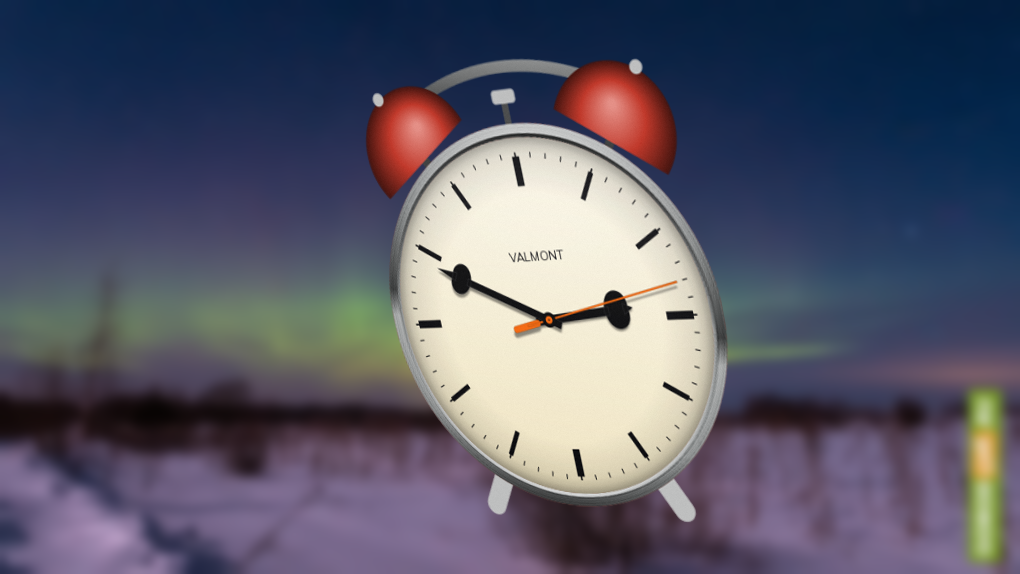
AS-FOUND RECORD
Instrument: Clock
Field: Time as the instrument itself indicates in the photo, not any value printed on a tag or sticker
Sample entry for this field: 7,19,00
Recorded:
2,49,13
